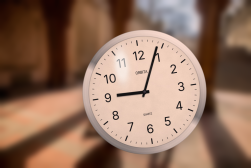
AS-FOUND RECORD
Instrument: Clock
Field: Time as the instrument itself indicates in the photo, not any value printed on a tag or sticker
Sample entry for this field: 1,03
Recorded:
9,04
